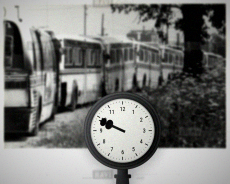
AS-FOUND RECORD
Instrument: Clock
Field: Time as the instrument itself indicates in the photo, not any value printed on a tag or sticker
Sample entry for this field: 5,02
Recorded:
9,49
